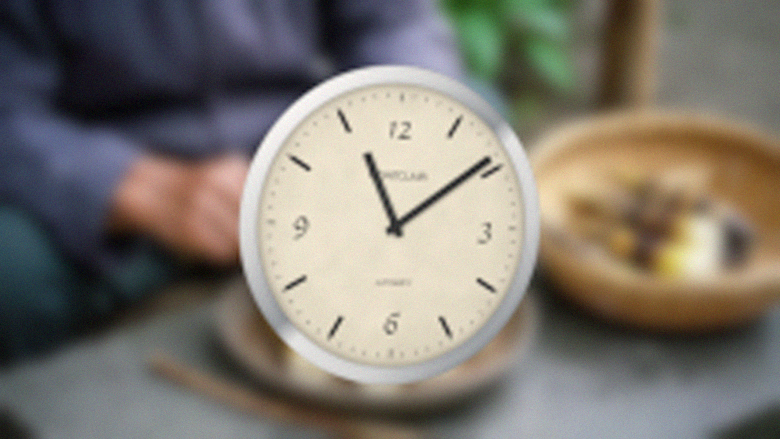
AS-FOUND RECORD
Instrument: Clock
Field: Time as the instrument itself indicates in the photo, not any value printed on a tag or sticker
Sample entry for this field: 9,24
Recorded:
11,09
